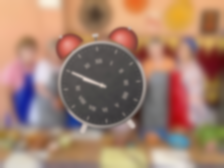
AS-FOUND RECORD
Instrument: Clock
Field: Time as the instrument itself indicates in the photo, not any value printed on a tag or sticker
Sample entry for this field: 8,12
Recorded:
9,50
